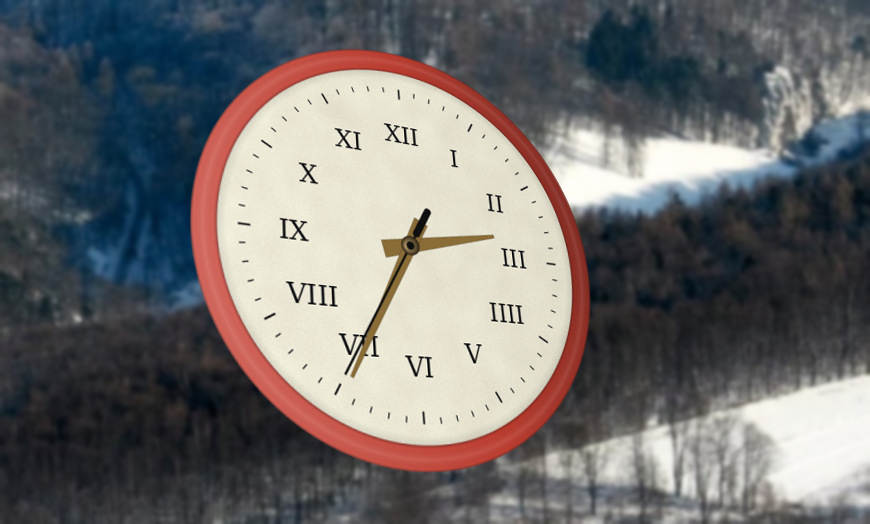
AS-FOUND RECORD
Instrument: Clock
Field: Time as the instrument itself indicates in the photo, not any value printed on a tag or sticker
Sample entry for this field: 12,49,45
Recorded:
2,34,35
